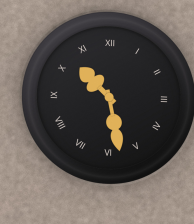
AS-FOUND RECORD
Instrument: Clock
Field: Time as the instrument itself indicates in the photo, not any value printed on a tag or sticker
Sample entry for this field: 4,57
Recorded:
10,28
